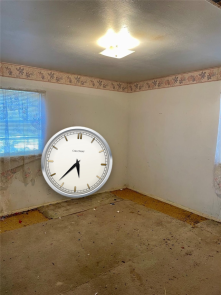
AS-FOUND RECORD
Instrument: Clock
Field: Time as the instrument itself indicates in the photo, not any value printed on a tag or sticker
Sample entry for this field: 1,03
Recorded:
5,37
